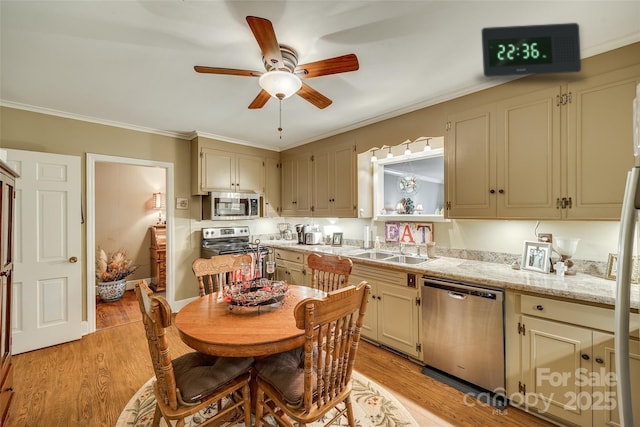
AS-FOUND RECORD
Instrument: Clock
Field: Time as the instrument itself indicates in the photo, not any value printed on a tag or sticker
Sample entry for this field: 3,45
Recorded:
22,36
